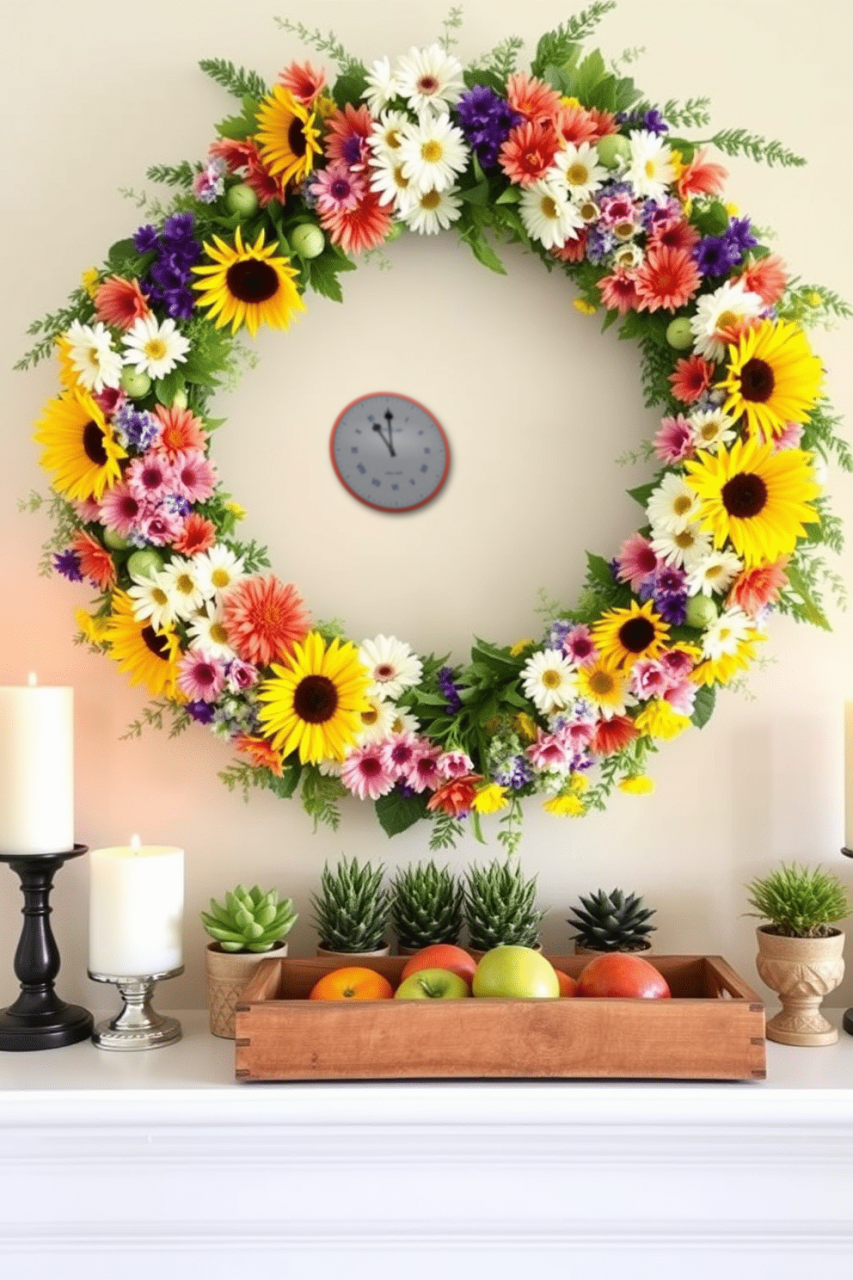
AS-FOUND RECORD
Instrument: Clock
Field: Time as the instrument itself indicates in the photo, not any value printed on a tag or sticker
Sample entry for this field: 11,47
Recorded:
11,00
